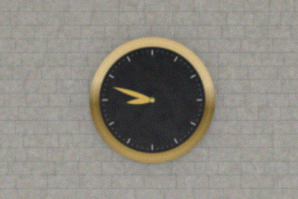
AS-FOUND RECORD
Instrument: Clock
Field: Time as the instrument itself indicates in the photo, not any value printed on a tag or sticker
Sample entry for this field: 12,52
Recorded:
8,48
